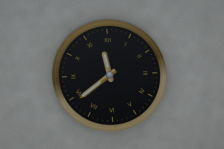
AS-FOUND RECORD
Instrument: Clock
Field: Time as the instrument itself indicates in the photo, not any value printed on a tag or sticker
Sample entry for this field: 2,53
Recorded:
11,39
